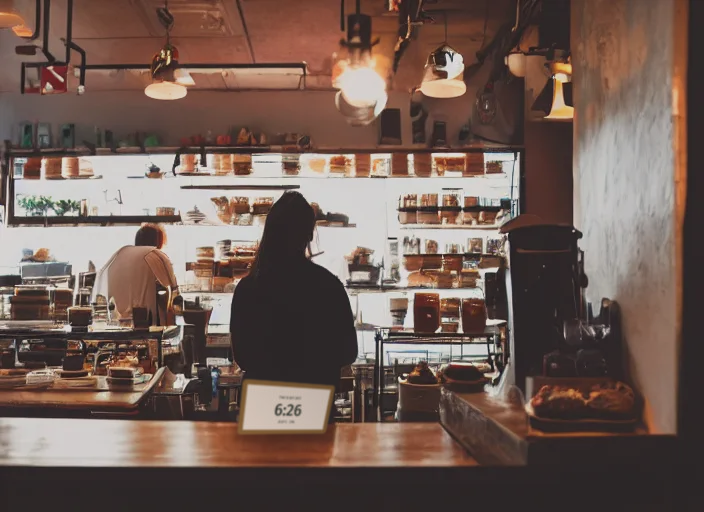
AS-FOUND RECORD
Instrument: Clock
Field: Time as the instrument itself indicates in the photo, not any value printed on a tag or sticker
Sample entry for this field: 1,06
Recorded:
6,26
